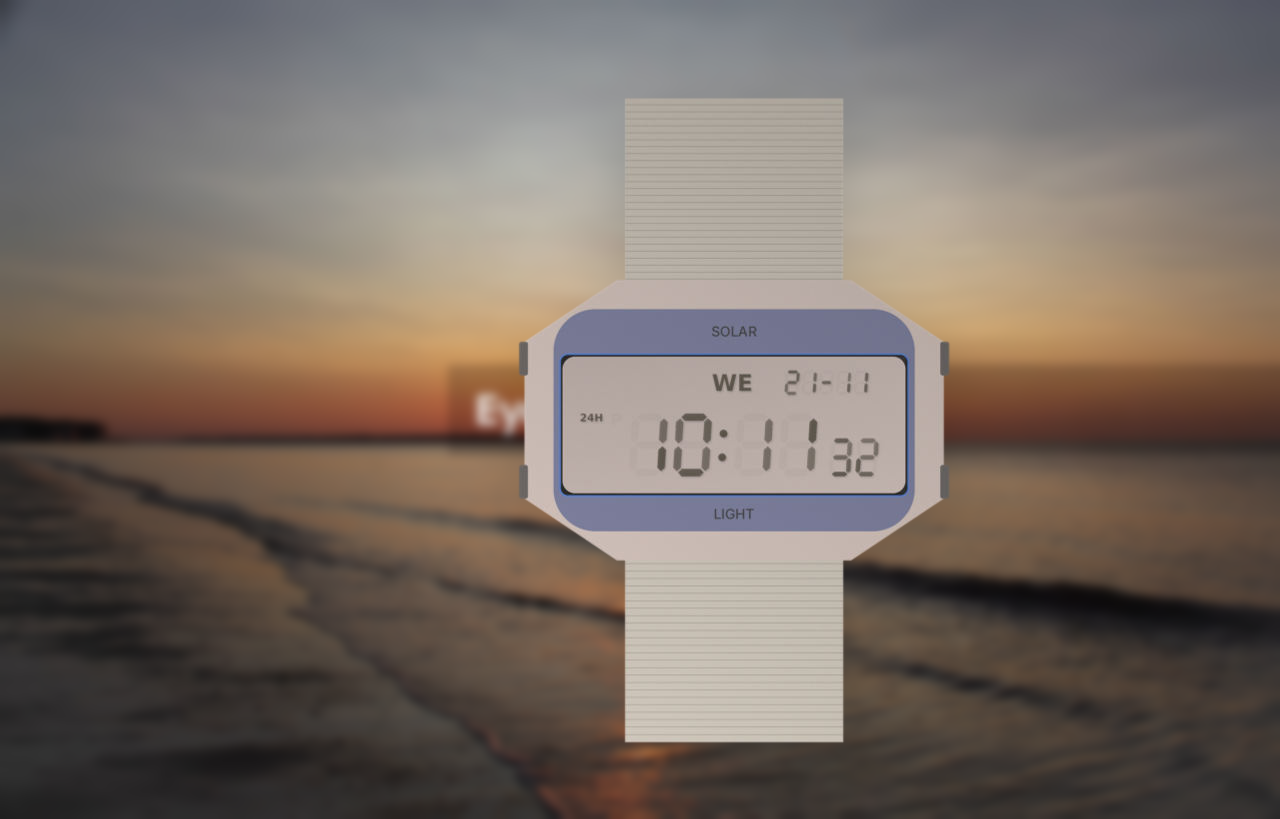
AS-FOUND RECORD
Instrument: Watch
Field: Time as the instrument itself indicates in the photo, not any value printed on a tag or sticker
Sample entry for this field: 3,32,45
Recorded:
10,11,32
